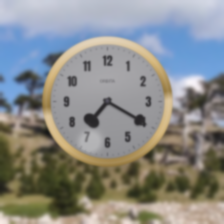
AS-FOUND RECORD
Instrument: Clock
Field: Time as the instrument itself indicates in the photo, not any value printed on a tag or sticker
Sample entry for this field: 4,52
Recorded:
7,20
